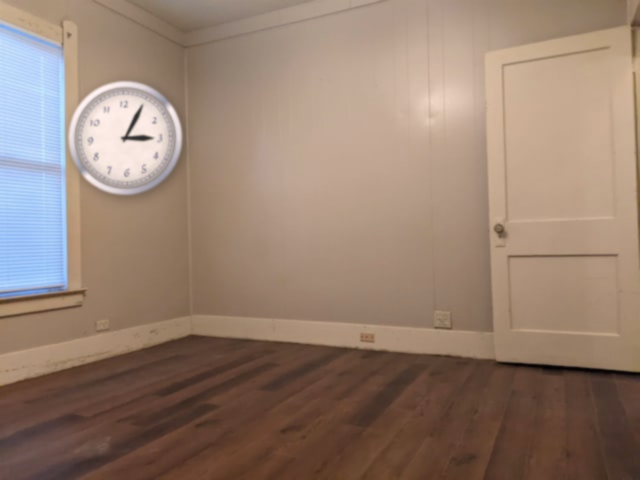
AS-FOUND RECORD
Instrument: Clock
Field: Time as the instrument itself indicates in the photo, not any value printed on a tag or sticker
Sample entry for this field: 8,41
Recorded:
3,05
